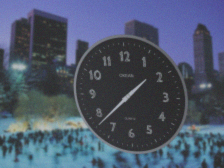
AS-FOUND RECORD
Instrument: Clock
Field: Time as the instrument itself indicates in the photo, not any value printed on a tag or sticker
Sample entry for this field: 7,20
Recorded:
1,38
